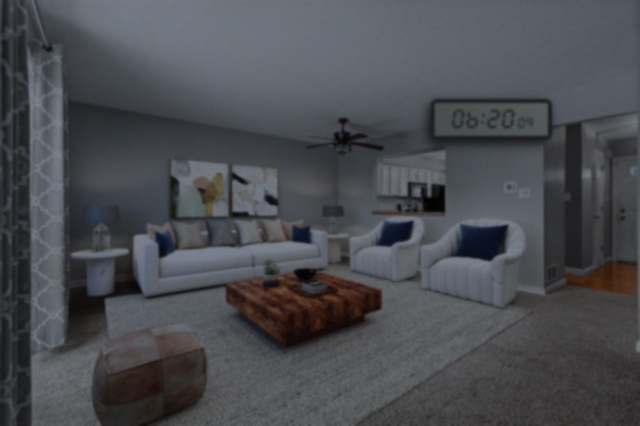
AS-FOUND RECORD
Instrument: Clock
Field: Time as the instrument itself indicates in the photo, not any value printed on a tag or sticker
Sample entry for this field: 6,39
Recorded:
6,20
